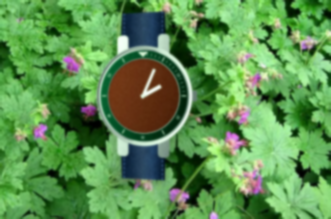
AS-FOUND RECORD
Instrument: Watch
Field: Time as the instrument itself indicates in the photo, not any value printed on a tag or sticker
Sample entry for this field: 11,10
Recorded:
2,04
